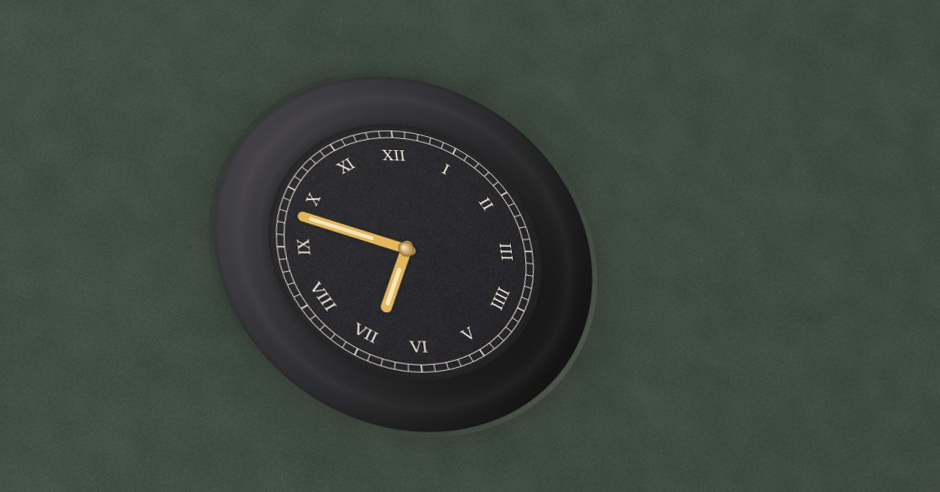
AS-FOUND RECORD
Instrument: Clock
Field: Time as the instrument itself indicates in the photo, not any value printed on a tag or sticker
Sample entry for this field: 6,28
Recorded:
6,48
